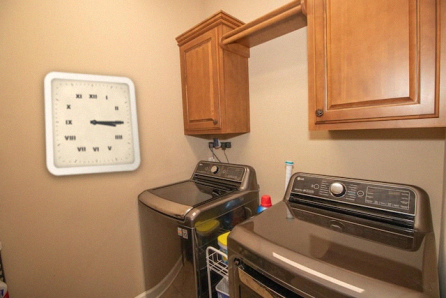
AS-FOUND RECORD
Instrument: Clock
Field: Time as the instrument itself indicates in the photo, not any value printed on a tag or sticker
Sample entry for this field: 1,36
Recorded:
3,15
